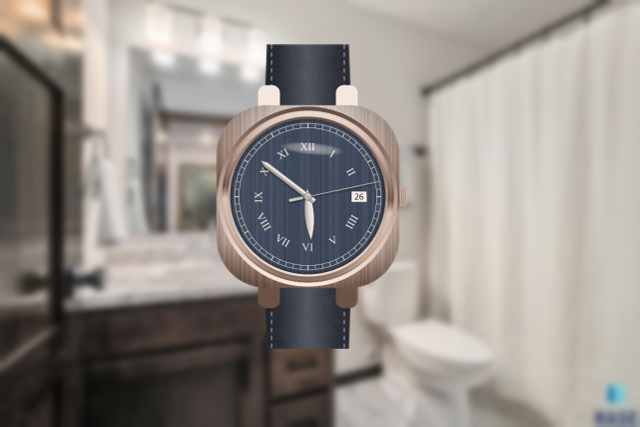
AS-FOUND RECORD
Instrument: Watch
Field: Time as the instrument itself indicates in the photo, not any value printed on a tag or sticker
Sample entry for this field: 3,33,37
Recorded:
5,51,13
